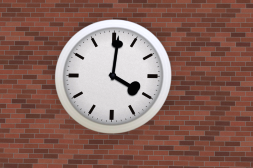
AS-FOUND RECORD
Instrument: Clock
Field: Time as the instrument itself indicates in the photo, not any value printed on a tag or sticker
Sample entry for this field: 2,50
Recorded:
4,01
